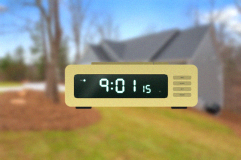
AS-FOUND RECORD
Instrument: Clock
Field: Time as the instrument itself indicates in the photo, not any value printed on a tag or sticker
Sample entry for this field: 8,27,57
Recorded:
9,01,15
